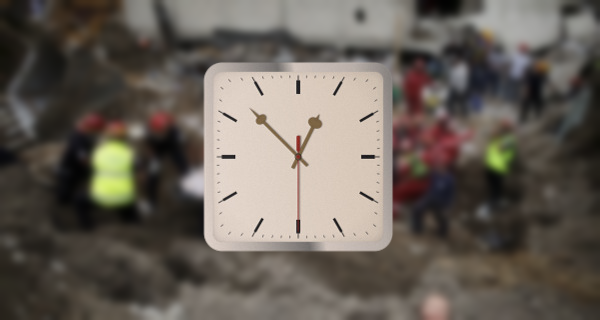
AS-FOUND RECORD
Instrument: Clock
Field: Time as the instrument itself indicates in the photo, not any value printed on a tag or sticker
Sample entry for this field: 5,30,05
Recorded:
12,52,30
